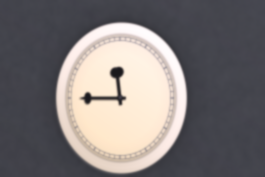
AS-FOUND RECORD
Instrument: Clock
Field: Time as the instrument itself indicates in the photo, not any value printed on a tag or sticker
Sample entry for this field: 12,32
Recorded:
11,45
